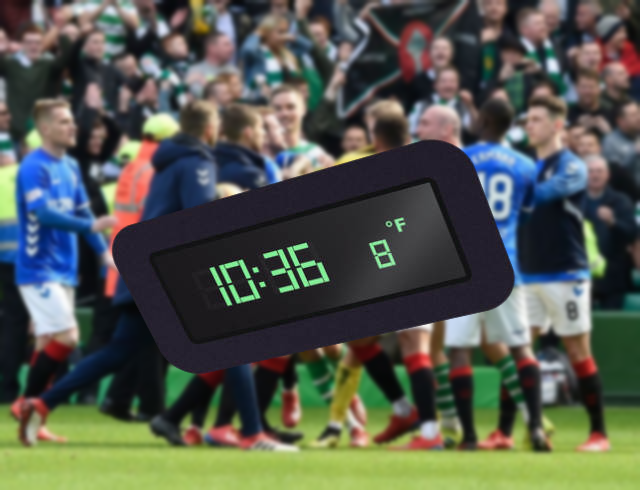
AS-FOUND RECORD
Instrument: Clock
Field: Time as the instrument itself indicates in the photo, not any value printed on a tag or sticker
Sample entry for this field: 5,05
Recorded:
10,36
